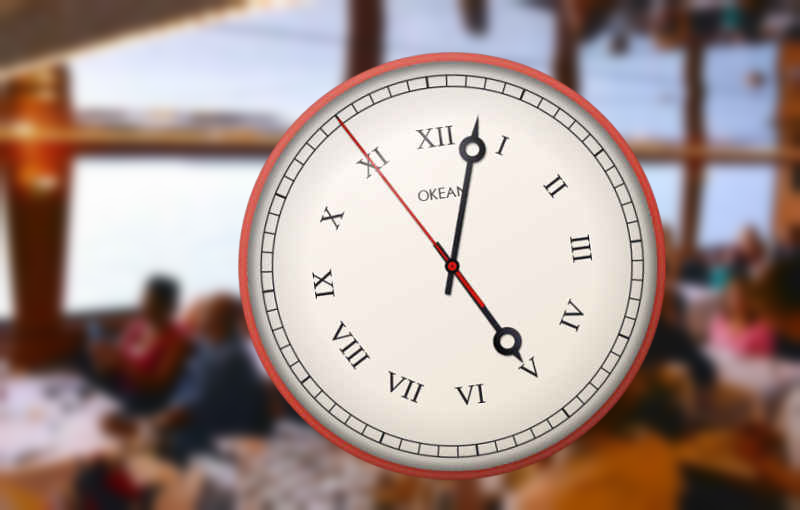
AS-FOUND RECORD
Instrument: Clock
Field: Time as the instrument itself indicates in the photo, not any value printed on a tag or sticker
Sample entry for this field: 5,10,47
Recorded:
5,02,55
